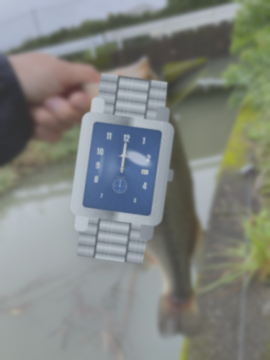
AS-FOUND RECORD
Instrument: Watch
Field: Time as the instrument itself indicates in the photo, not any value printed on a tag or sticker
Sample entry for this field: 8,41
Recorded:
12,00
